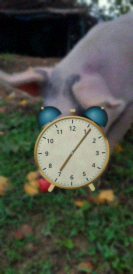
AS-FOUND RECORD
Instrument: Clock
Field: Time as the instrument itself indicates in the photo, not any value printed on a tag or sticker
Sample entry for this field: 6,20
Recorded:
7,06
